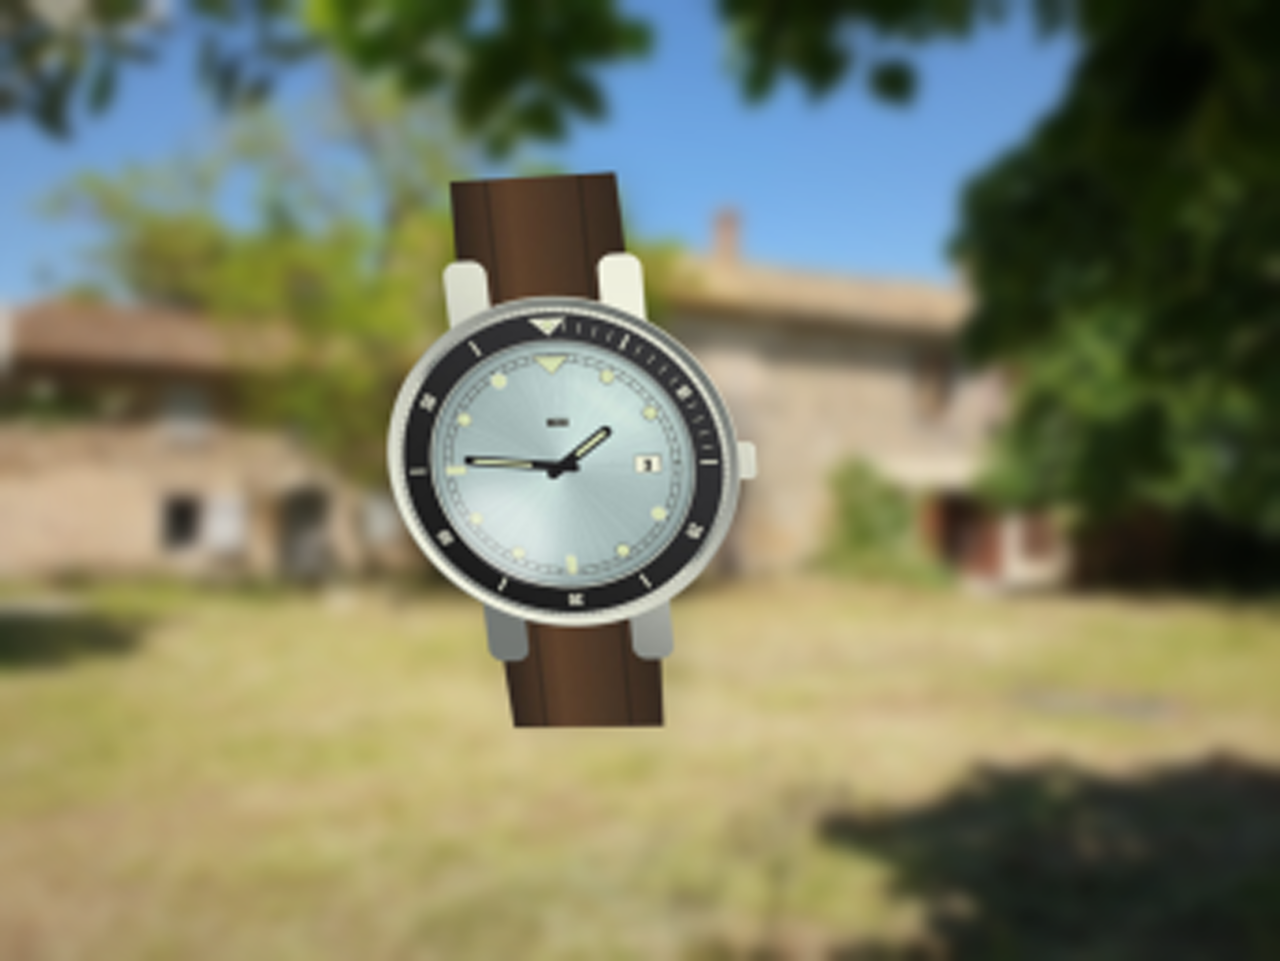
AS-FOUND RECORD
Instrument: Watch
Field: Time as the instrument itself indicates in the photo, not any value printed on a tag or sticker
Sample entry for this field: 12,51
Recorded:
1,46
